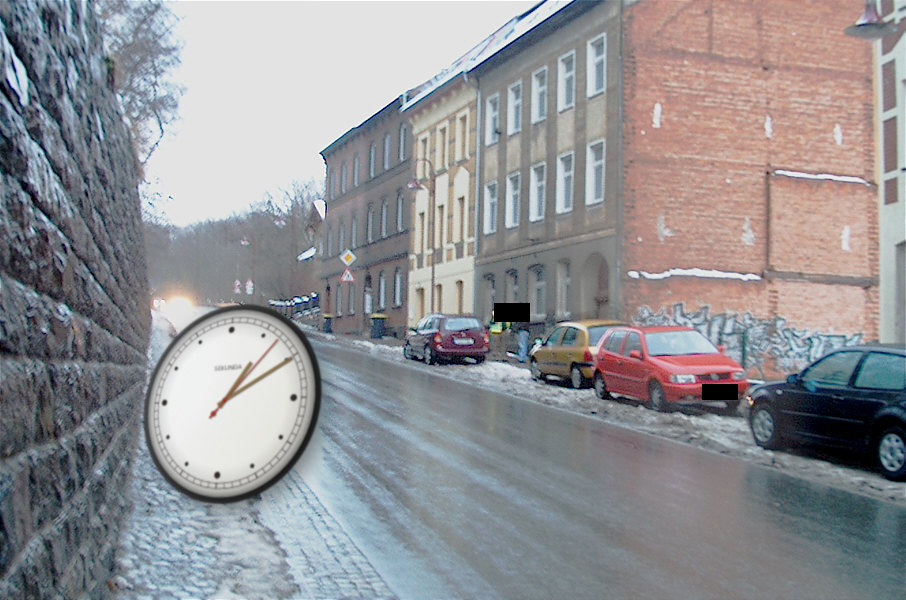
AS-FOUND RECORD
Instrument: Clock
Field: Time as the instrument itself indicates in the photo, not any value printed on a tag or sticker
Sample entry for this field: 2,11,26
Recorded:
1,10,07
